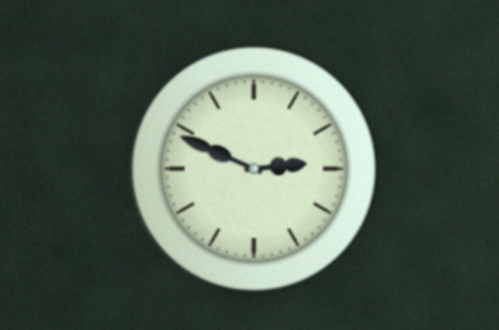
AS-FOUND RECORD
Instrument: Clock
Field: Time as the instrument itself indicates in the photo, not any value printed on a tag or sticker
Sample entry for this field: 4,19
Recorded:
2,49
